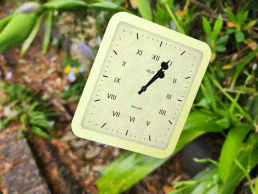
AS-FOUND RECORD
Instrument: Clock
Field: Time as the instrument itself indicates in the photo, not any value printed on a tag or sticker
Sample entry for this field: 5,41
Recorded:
1,04
